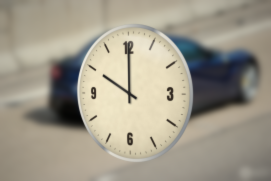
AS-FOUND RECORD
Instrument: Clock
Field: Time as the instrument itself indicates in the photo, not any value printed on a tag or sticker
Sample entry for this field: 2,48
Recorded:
10,00
